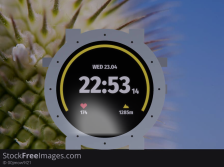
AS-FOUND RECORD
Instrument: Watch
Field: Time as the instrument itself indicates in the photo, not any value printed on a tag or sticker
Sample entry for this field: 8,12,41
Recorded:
22,53,14
